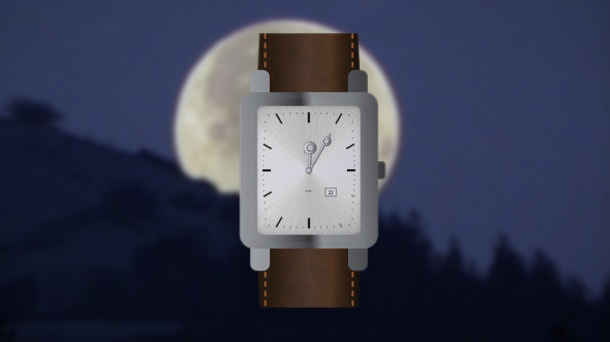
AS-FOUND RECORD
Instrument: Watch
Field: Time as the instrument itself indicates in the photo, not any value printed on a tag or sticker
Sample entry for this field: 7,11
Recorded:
12,05
